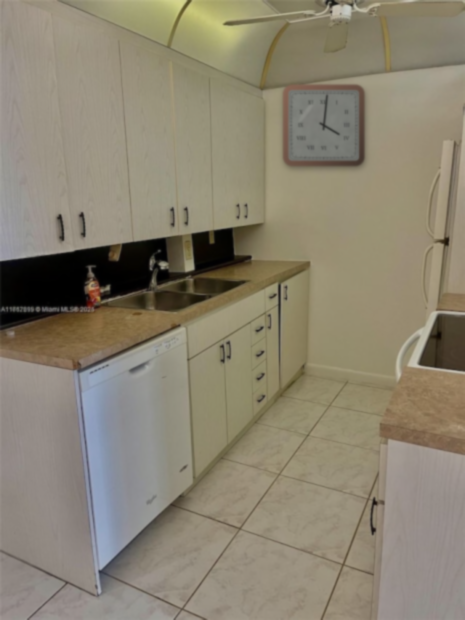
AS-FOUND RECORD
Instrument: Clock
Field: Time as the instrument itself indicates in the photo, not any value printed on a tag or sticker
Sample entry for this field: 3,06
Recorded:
4,01
